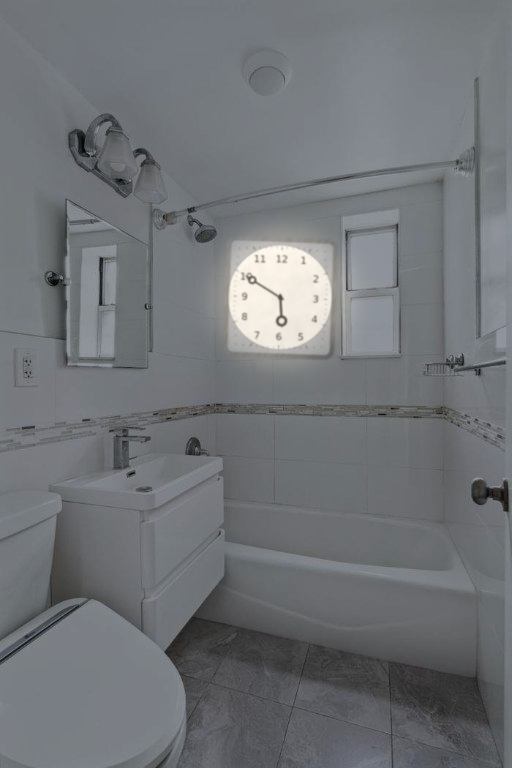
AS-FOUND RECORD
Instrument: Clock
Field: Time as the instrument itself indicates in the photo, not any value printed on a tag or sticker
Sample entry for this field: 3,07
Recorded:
5,50
